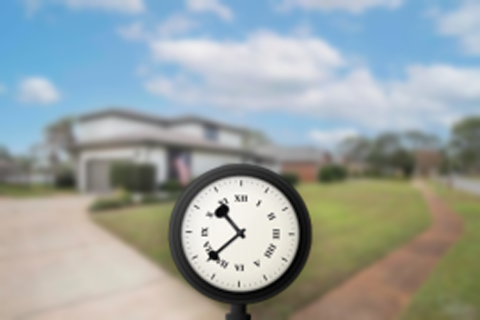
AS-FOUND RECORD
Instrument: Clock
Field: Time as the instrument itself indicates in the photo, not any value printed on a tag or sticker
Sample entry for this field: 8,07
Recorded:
10,38
